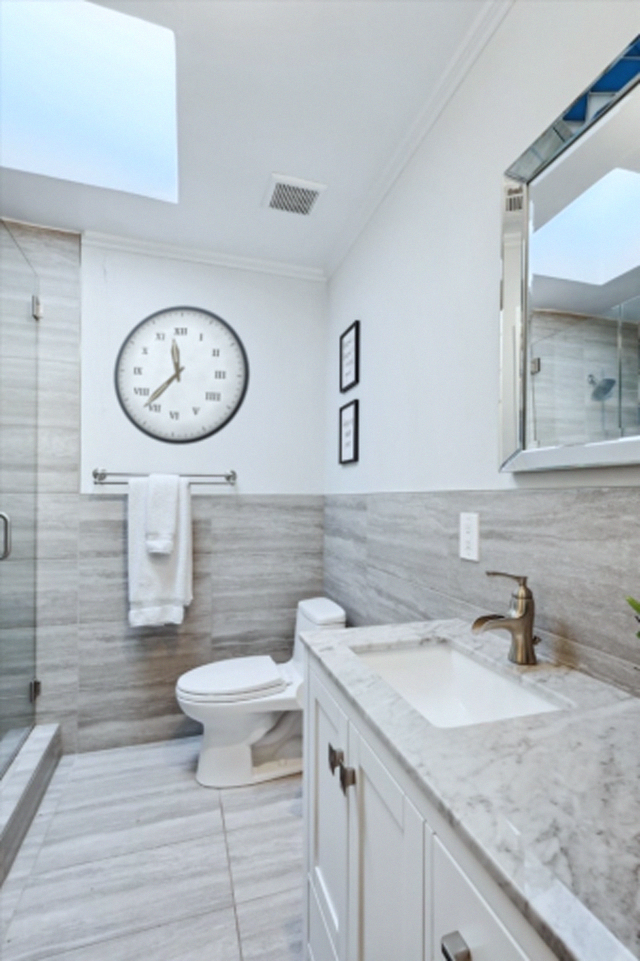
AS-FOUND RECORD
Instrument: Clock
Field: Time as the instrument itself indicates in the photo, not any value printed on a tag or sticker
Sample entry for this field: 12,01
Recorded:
11,37
